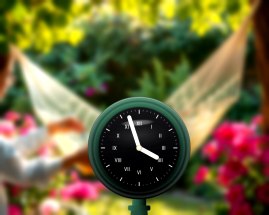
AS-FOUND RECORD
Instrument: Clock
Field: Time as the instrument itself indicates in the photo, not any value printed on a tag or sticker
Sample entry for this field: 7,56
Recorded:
3,57
